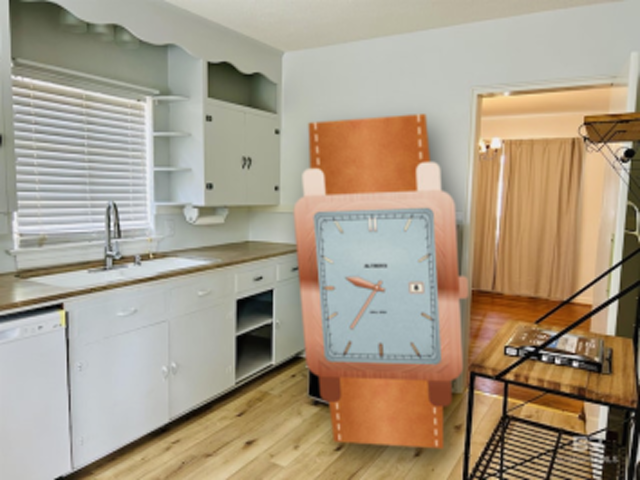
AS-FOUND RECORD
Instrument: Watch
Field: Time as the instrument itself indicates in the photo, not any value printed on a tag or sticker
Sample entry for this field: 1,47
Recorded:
9,36
